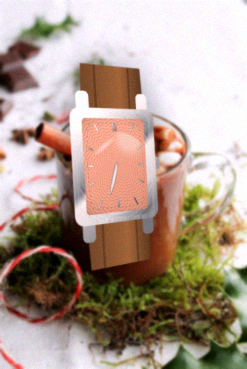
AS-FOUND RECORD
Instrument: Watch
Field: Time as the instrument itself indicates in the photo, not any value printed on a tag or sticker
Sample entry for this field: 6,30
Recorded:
6,33
